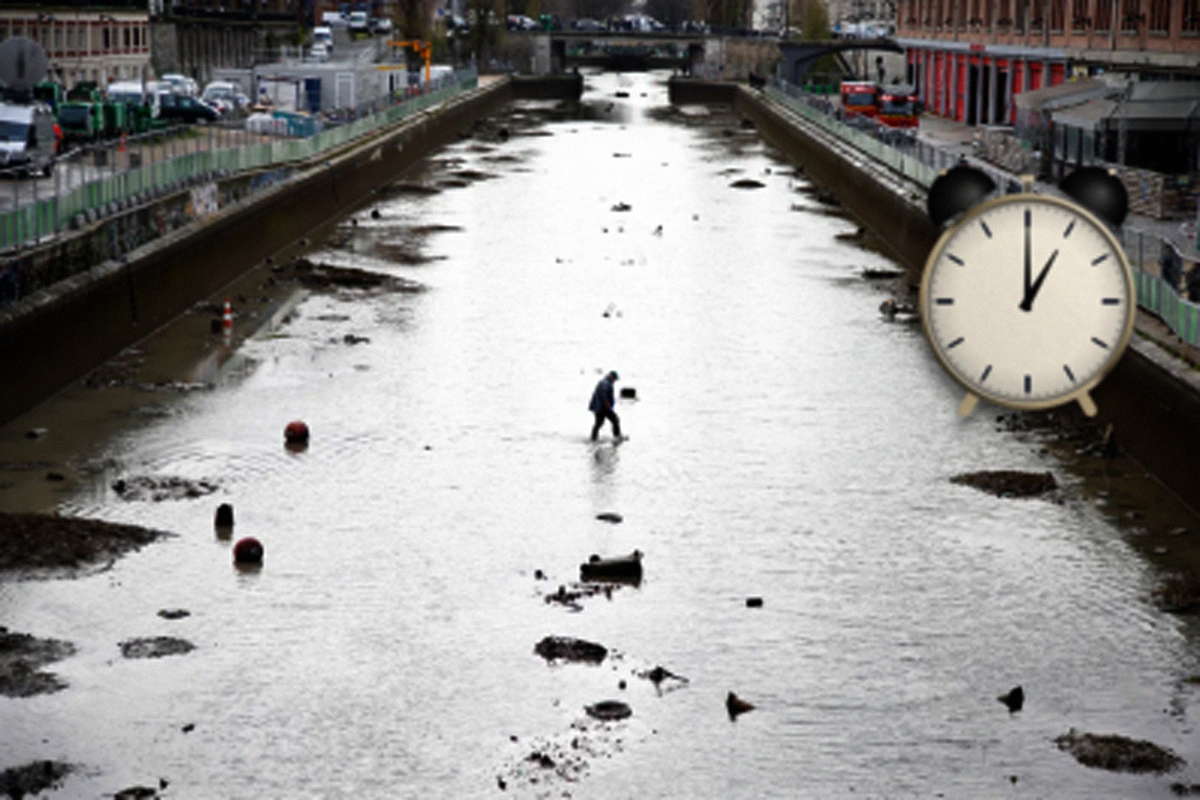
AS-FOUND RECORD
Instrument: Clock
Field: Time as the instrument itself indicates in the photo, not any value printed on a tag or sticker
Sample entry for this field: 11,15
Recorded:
1,00
